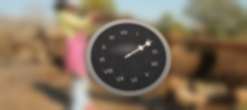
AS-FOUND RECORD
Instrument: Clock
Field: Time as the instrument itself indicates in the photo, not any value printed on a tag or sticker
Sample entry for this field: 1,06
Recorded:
2,11
